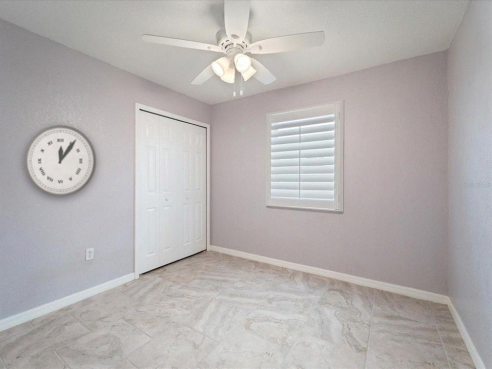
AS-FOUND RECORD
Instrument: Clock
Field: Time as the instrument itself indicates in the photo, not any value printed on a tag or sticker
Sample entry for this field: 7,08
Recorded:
12,06
